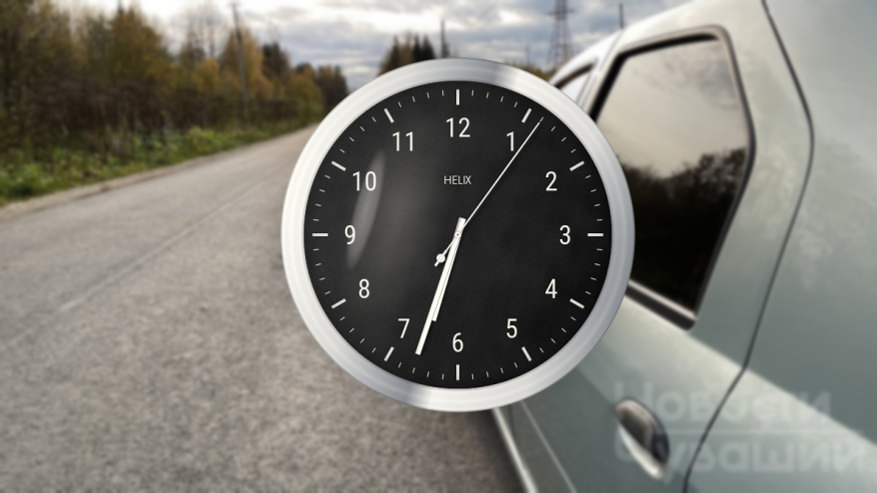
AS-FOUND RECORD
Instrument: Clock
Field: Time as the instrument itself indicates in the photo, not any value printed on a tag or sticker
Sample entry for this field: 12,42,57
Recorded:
6,33,06
